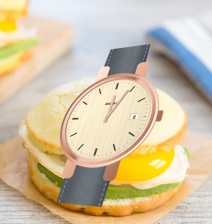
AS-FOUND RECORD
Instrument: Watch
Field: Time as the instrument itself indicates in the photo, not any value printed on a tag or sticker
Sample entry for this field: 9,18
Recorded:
12,04
